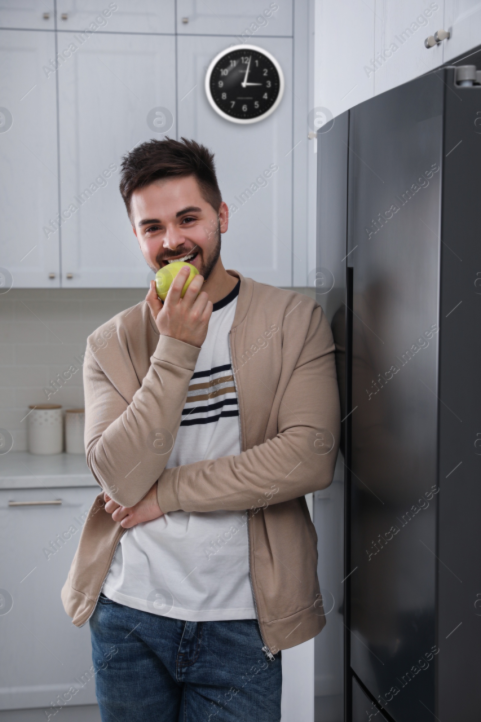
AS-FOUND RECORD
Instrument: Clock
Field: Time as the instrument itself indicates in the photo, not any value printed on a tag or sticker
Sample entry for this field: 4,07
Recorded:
3,02
